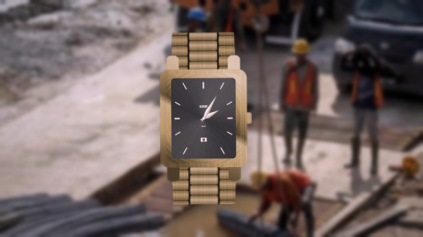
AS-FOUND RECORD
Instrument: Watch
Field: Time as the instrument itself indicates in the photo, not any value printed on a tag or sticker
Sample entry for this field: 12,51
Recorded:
2,05
